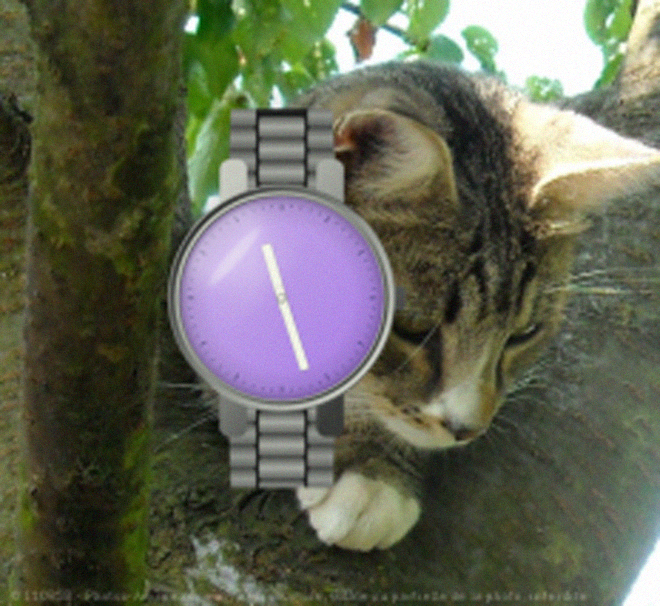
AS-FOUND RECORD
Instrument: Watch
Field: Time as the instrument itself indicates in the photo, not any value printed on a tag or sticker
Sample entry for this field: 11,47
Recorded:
11,27
